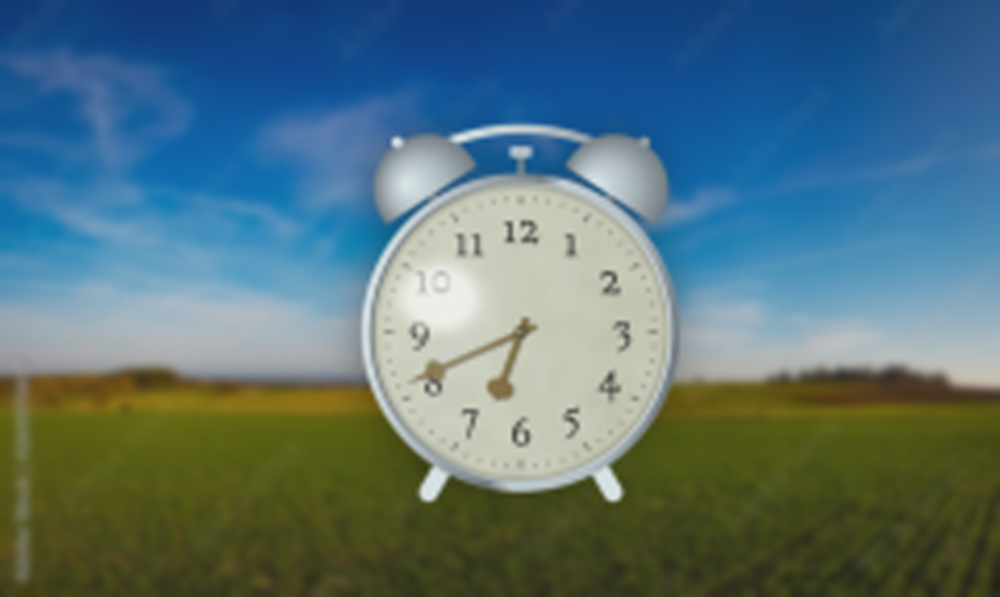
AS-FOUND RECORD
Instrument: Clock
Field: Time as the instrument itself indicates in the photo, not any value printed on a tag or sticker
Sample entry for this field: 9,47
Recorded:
6,41
